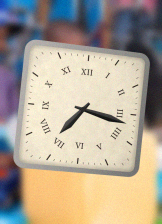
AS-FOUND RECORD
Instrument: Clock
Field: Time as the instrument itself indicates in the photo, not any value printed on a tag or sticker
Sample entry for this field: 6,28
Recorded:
7,17
